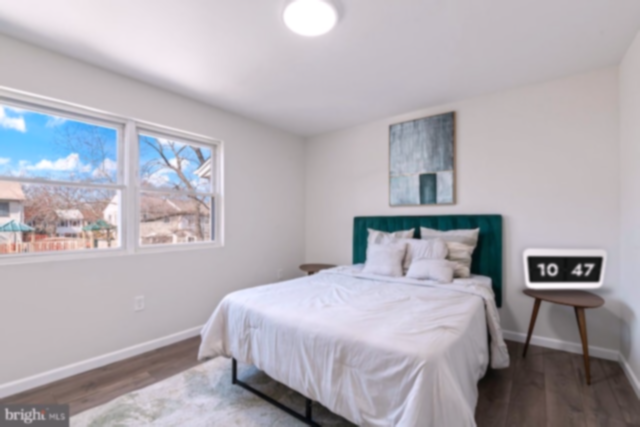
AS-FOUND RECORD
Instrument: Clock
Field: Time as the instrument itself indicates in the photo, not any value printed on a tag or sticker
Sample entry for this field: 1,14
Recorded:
10,47
